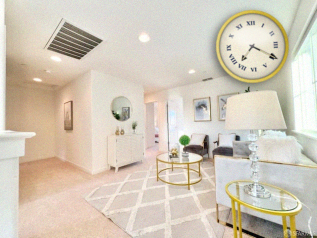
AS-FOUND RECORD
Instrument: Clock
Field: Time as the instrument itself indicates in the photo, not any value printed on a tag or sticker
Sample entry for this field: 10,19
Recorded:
7,20
